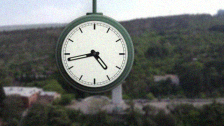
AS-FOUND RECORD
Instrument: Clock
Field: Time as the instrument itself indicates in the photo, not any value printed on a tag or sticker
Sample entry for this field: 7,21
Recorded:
4,43
